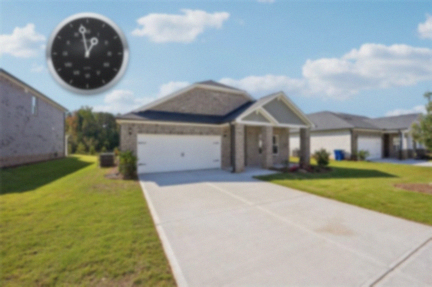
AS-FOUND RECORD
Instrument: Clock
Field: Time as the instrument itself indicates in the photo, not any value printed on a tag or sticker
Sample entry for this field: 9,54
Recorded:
12,58
